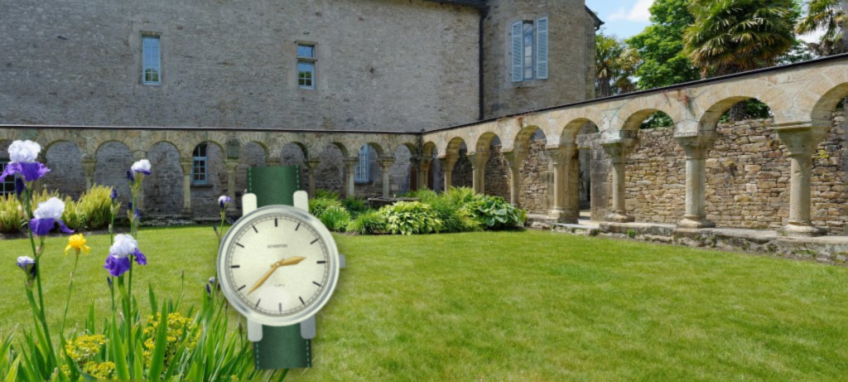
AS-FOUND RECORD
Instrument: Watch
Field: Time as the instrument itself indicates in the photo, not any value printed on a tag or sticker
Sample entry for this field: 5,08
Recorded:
2,38
